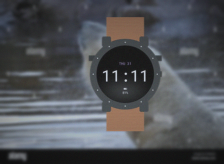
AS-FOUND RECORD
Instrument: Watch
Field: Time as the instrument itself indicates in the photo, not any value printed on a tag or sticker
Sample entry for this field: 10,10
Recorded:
11,11
